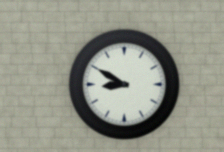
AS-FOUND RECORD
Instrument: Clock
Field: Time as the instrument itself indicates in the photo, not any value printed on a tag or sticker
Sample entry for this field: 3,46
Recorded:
8,50
